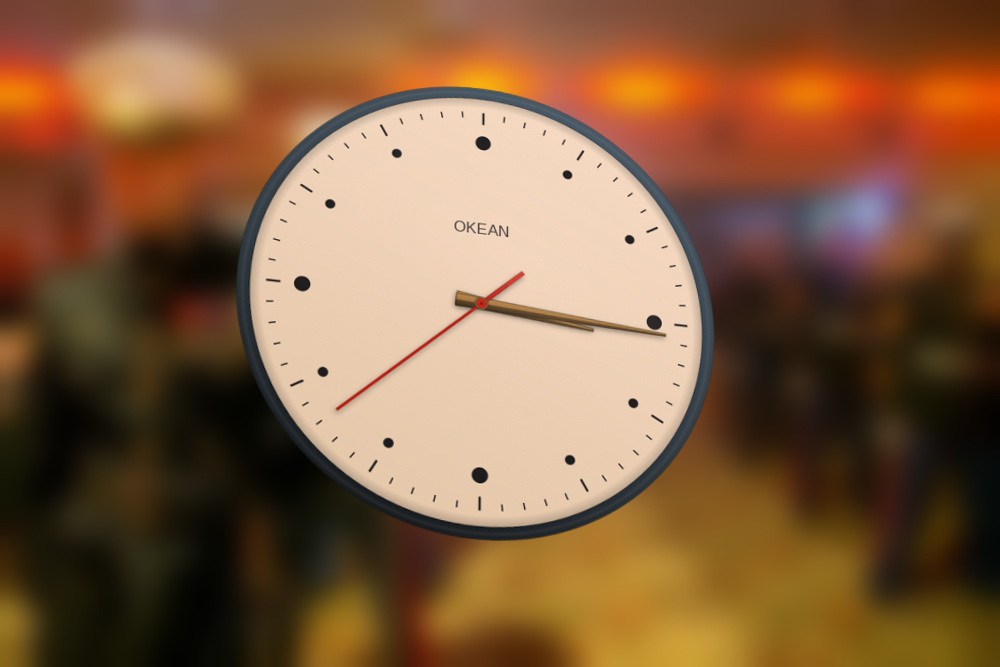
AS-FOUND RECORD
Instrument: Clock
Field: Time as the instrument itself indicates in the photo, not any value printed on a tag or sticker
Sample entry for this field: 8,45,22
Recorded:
3,15,38
